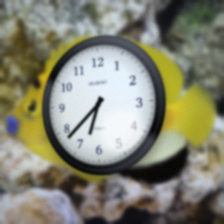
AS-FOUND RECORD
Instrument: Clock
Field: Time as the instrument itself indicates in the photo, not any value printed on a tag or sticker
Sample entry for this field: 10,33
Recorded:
6,38
